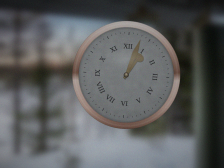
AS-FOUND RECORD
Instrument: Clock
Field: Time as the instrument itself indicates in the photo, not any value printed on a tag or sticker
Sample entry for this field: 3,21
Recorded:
1,03
